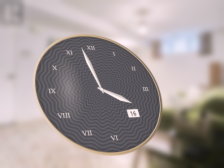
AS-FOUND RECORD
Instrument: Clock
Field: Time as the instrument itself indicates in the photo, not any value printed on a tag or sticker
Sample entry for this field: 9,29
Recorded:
3,58
